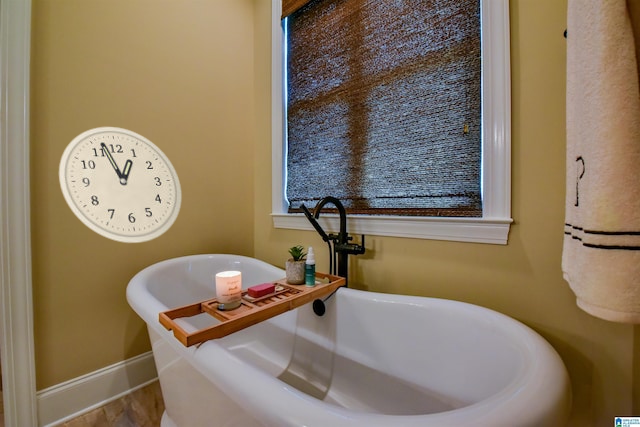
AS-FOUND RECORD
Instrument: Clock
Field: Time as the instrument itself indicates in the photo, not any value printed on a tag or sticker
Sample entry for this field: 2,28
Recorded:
12,57
